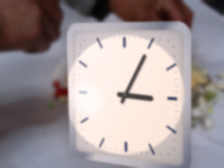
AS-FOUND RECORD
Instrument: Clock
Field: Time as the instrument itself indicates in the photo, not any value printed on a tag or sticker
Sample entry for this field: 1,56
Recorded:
3,05
